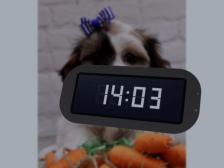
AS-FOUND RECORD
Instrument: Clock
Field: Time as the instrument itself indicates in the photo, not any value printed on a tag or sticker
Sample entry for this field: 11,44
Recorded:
14,03
